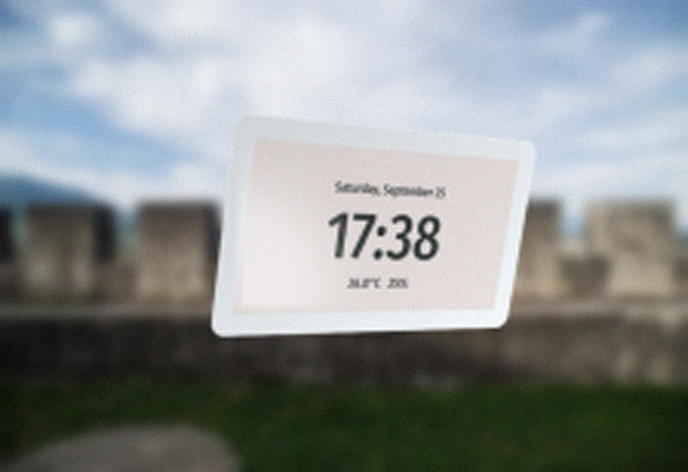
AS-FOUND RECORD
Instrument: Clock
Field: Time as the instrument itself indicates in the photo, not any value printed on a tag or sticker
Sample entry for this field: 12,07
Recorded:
17,38
